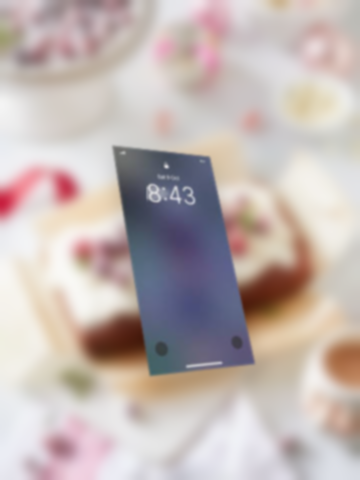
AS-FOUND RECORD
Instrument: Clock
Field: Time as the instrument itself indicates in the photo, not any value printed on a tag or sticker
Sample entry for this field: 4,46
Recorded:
8,43
